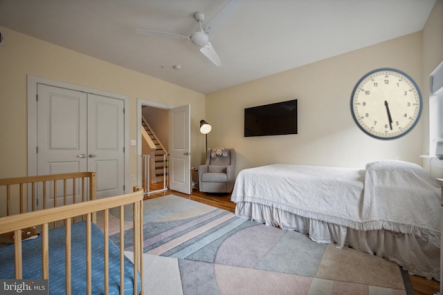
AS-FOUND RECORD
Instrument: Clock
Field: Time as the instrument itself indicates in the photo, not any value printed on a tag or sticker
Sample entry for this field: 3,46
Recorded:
5,28
